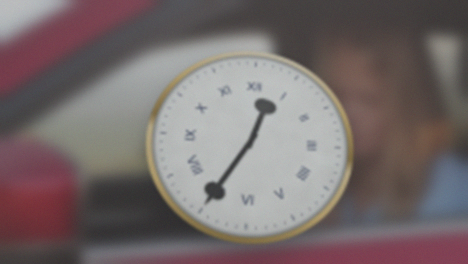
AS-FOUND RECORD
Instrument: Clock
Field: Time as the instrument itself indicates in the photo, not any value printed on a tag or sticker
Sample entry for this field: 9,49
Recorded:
12,35
